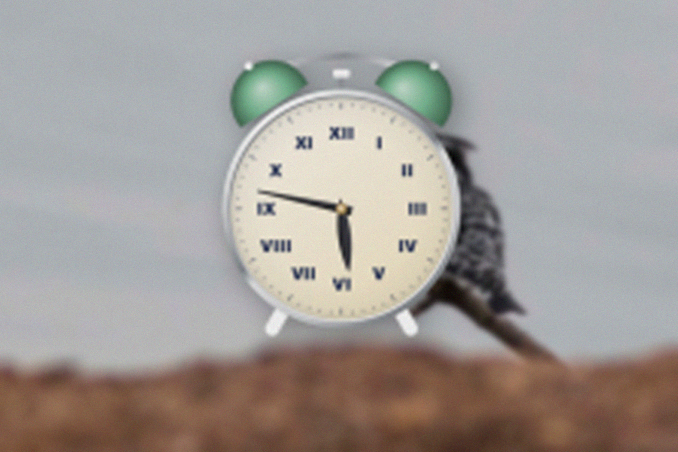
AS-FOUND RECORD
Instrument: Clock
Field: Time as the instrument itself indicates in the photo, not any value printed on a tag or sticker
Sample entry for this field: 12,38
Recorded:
5,47
